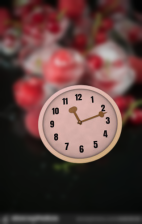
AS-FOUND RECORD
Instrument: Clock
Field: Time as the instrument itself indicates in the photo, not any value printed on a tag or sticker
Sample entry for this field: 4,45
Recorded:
11,12
